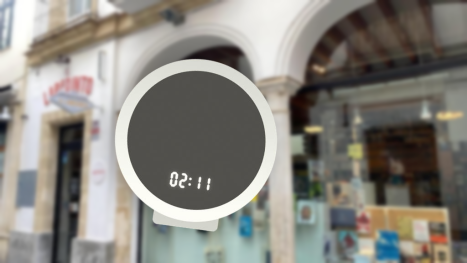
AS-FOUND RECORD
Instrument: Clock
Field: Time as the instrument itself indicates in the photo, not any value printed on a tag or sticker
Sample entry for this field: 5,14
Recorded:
2,11
